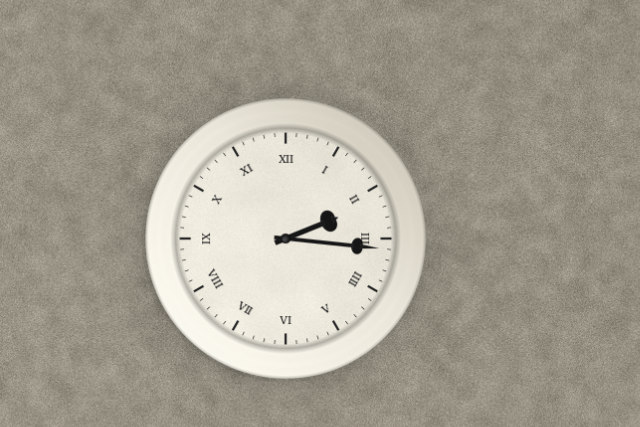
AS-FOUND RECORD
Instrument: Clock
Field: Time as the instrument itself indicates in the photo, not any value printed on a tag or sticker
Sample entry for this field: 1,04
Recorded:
2,16
